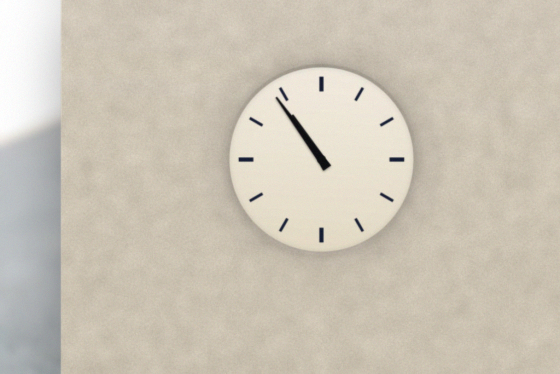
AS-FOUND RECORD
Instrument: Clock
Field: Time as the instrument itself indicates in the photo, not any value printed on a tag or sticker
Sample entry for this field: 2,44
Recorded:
10,54
